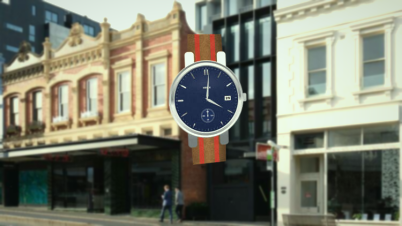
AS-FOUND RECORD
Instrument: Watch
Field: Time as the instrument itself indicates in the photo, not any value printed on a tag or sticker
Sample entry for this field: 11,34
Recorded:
4,01
